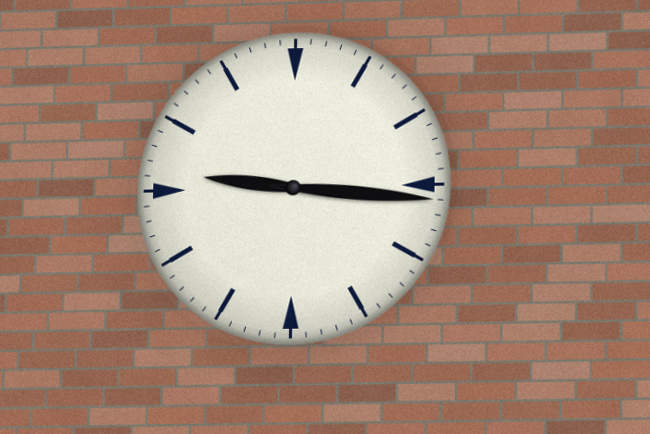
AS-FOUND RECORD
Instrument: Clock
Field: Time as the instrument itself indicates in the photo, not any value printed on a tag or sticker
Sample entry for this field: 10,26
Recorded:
9,16
